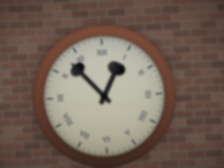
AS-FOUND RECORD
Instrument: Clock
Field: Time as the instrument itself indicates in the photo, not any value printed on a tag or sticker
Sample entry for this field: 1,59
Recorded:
12,53
